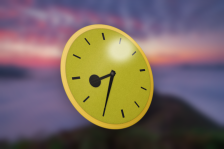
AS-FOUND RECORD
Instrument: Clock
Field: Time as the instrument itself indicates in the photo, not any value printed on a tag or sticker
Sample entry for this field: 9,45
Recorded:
8,35
